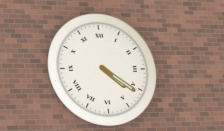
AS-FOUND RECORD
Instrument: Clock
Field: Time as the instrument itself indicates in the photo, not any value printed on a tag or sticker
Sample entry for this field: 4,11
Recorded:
4,21
